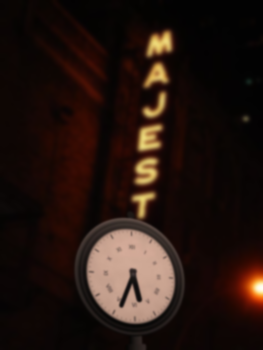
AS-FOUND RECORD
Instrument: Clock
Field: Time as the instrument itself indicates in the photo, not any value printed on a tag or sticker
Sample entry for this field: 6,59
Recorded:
5,34
